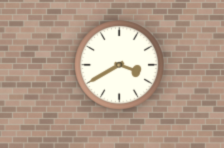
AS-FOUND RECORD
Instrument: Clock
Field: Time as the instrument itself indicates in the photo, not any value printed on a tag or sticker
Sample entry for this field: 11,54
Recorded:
3,40
